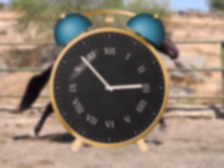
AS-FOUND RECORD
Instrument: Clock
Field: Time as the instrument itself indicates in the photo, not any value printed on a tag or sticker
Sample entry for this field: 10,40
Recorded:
2,53
